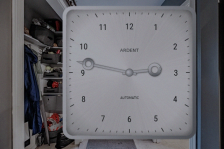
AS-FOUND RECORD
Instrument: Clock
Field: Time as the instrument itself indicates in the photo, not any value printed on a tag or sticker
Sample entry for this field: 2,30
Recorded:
2,47
